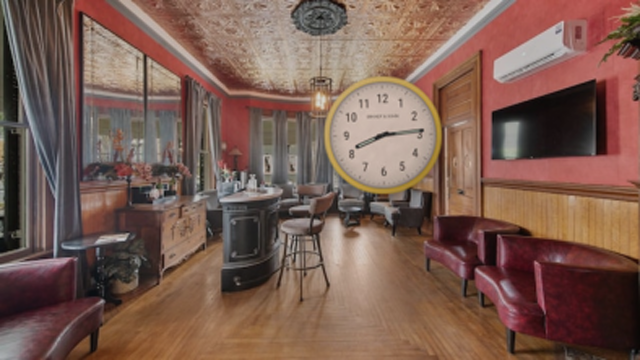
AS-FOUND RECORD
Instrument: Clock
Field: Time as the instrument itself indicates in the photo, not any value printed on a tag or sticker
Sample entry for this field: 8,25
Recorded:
8,14
